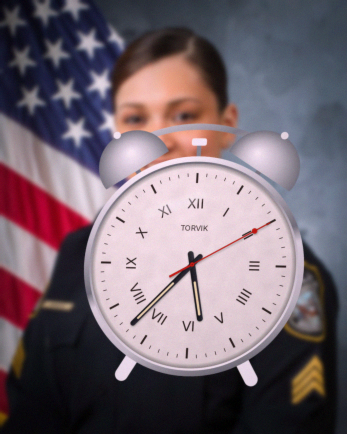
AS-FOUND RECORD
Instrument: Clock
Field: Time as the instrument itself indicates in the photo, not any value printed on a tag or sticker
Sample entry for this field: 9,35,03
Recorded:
5,37,10
